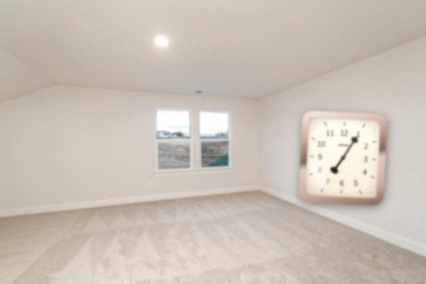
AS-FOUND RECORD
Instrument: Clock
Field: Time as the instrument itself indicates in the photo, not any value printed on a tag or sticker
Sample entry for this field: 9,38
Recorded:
7,05
